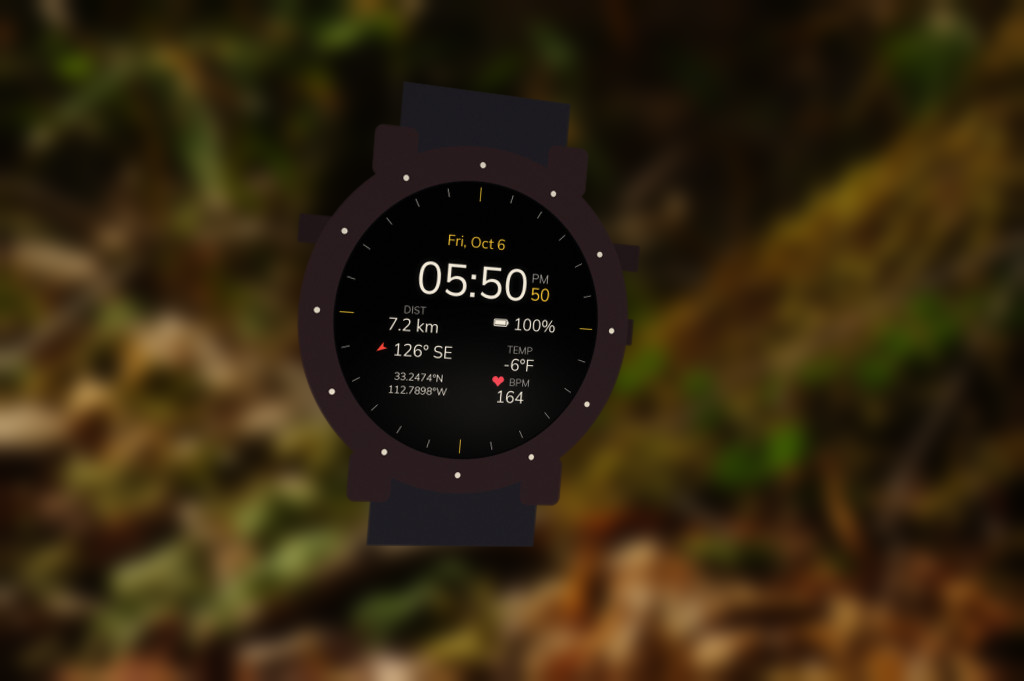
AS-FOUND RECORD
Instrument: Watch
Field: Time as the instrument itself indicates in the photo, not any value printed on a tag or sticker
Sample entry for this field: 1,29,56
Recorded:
5,50,50
